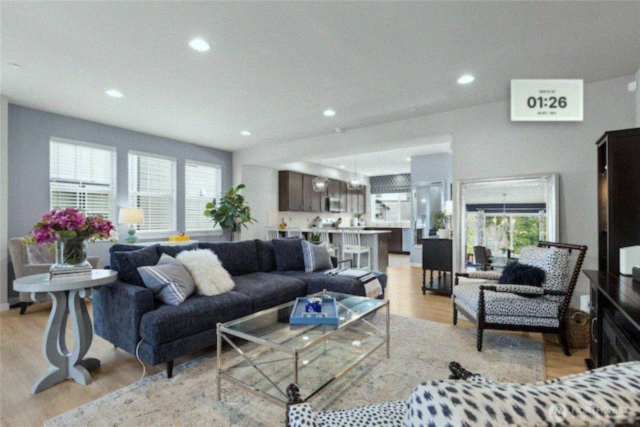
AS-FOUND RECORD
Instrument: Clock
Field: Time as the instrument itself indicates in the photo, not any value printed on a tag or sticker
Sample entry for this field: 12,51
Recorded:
1,26
